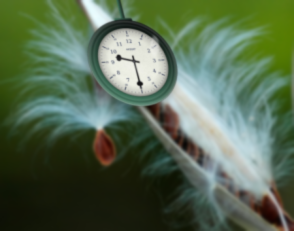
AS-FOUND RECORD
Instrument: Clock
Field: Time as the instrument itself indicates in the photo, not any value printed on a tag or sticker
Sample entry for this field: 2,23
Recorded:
9,30
